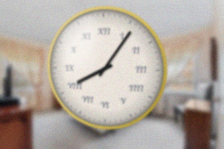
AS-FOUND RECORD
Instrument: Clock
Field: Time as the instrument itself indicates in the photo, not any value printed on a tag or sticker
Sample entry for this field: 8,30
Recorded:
8,06
